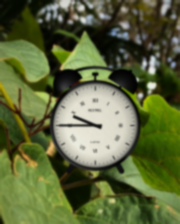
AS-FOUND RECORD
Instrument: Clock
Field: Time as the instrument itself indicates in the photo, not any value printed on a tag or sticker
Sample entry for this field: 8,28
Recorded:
9,45
